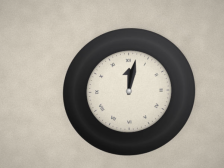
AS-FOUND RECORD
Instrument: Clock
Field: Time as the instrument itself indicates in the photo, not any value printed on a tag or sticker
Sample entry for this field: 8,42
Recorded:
12,02
